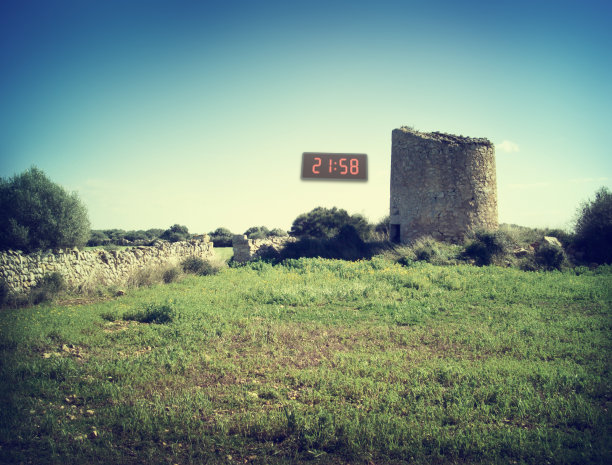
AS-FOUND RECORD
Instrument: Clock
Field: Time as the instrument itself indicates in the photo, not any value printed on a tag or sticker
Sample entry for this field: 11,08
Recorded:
21,58
